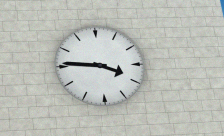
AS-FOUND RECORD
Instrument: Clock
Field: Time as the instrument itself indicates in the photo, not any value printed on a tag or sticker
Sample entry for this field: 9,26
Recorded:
3,46
